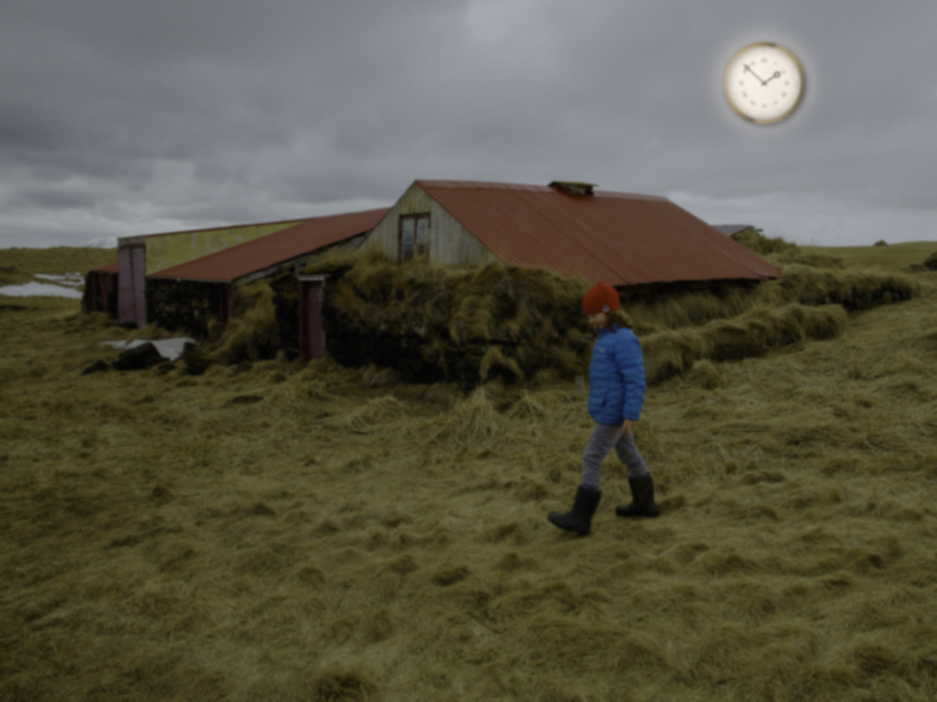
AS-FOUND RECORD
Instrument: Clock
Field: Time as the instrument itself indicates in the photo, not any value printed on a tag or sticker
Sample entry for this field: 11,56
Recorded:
1,52
